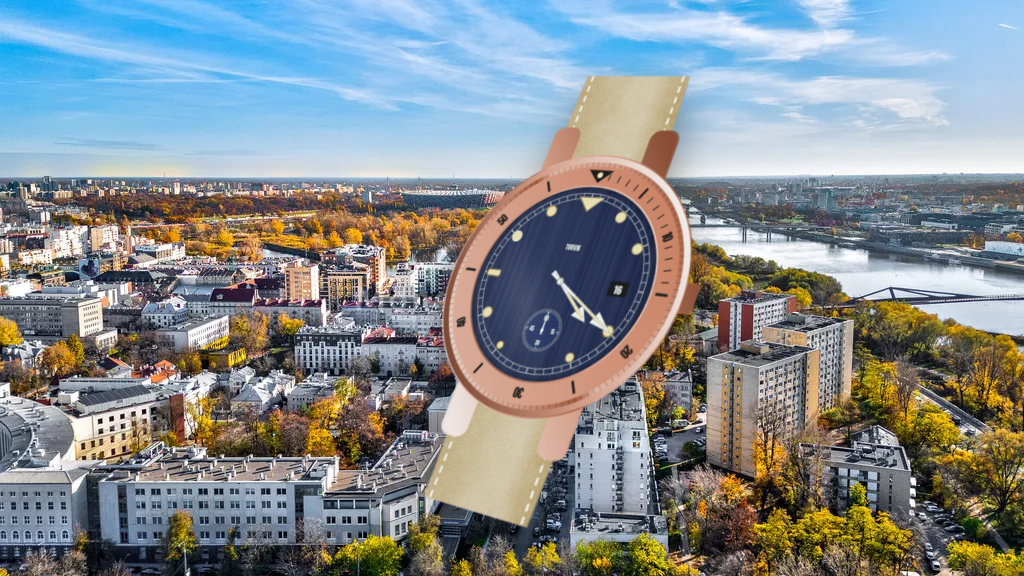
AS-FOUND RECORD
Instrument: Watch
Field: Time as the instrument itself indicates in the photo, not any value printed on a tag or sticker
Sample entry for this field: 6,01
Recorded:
4,20
